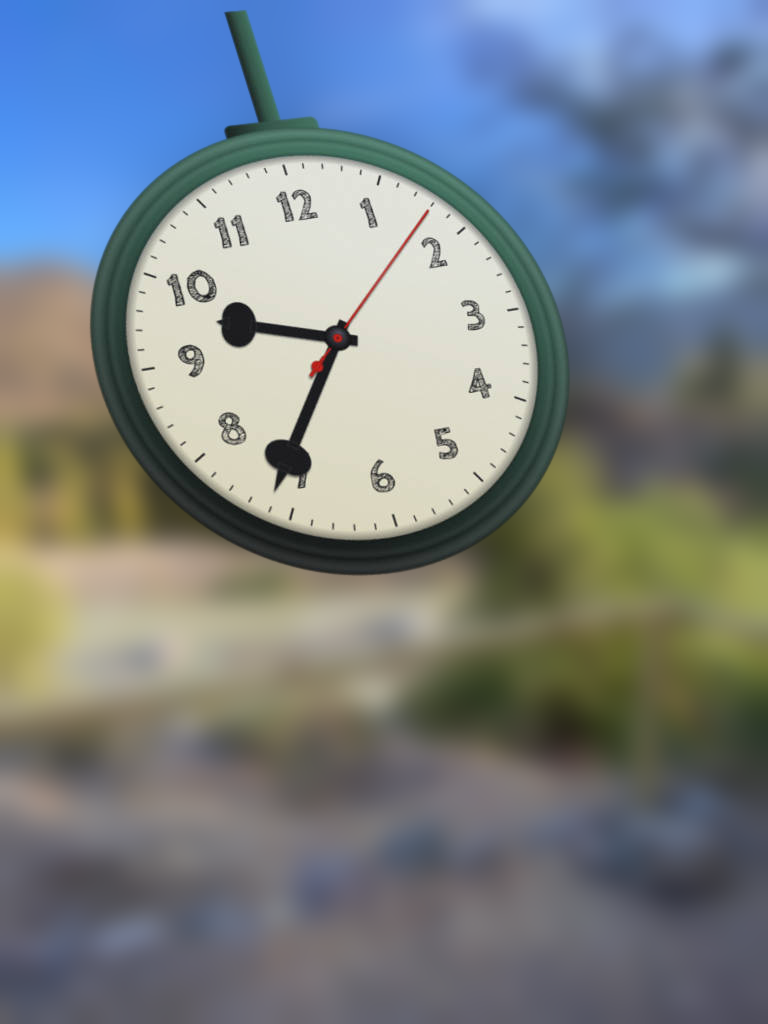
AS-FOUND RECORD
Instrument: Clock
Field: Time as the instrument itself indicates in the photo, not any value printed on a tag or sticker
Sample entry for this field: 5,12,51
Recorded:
9,36,08
